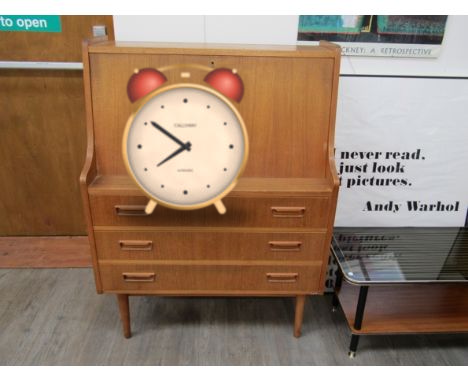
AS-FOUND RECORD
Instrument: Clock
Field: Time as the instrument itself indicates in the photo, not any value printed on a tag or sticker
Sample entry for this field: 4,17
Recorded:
7,51
